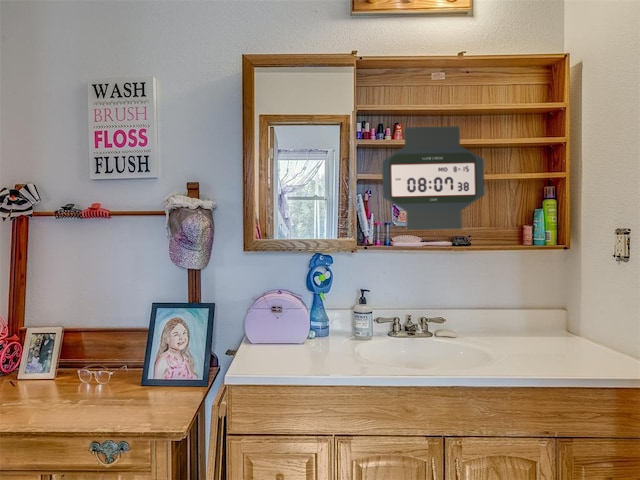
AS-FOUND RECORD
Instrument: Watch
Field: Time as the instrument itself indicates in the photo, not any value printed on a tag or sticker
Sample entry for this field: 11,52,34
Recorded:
8,07,38
